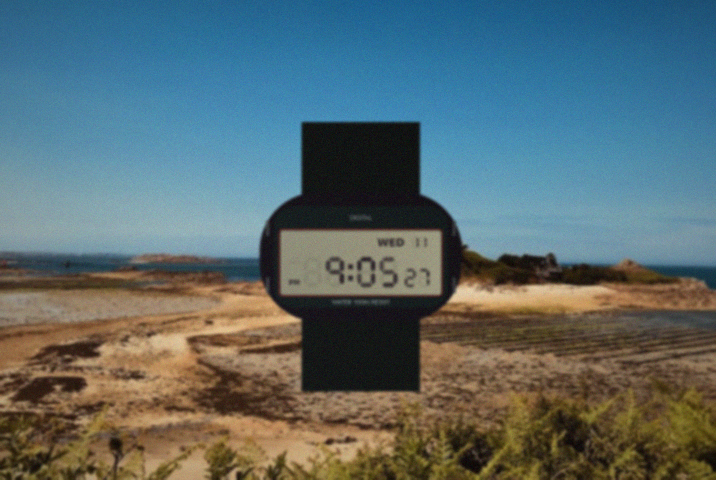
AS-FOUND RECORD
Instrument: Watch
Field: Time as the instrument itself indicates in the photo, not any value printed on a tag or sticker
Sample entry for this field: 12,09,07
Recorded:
9,05,27
